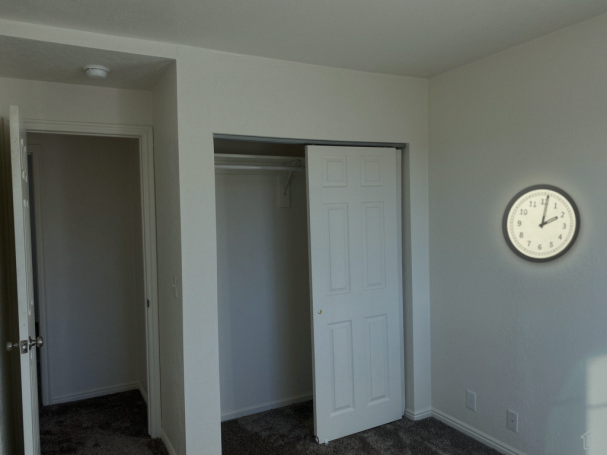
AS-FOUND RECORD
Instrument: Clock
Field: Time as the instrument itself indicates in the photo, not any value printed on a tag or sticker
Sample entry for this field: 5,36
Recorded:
2,01
